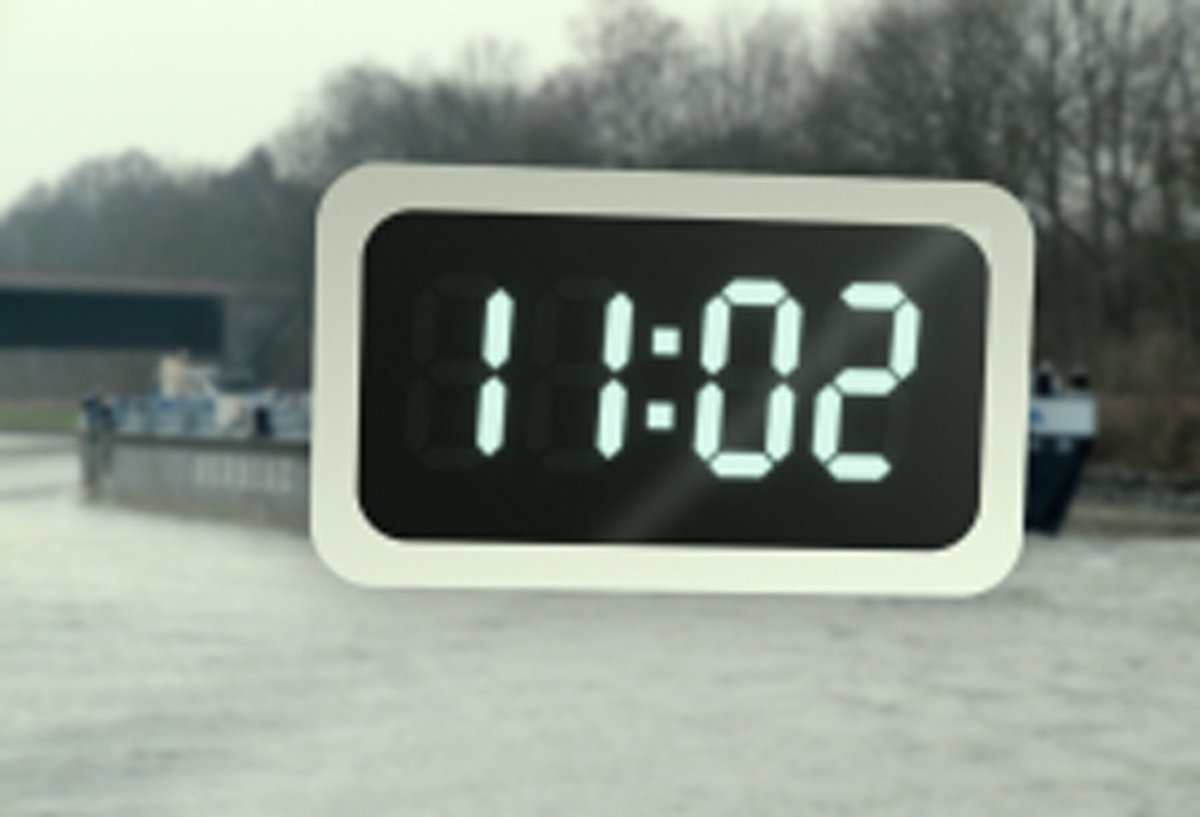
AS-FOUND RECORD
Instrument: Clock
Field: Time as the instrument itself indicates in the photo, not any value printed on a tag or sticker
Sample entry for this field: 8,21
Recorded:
11,02
